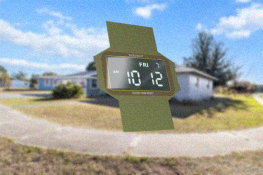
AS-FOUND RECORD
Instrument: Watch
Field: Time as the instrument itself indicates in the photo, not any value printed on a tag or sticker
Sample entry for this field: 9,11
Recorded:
10,12
